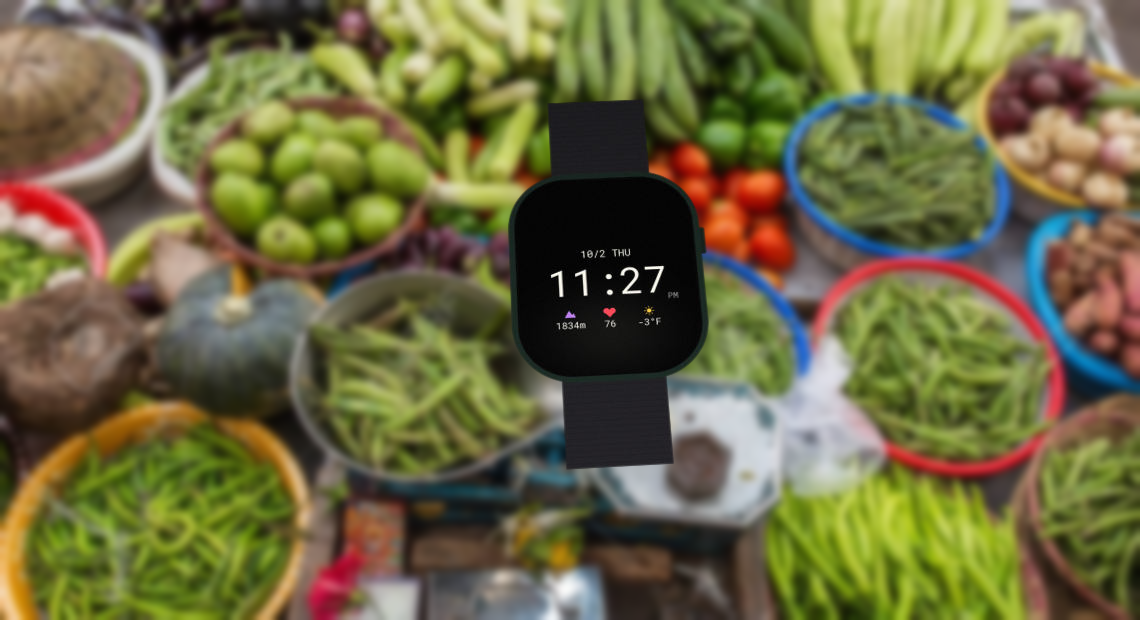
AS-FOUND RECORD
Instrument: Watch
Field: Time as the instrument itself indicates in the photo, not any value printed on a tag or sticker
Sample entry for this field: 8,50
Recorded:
11,27
